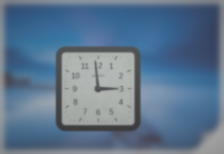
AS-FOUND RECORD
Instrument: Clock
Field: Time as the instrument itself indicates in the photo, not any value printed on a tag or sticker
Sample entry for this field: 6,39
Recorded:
2,59
